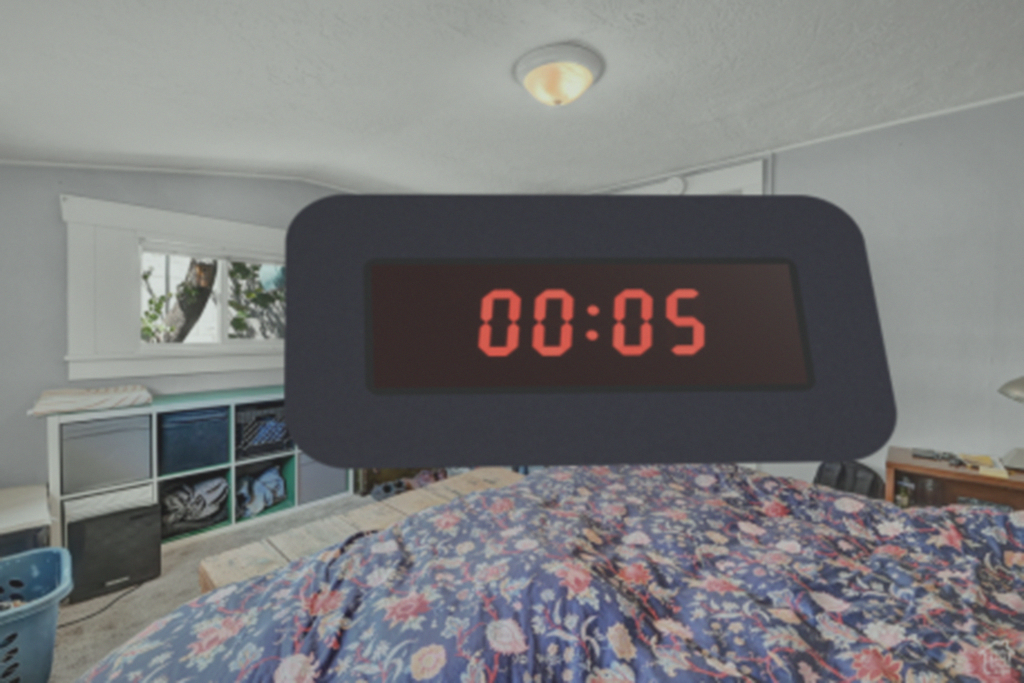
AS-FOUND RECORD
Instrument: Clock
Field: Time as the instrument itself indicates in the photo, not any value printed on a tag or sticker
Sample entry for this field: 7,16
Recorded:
0,05
